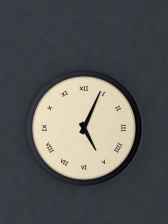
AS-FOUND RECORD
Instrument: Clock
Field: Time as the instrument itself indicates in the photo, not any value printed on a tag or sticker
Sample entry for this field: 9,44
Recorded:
5,04
